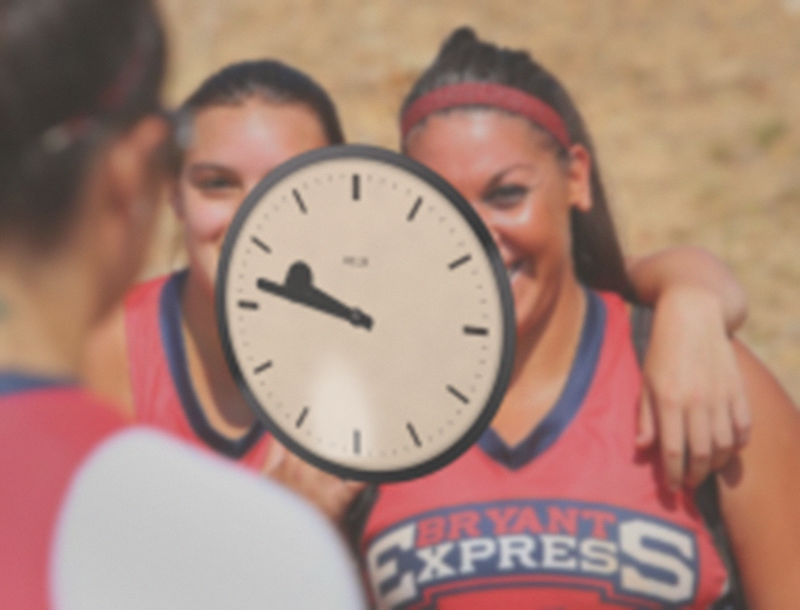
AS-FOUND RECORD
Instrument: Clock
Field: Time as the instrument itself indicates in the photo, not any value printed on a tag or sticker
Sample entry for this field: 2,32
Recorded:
9,47
